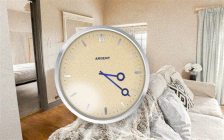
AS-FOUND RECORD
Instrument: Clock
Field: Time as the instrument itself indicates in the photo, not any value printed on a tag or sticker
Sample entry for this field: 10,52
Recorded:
3,22
